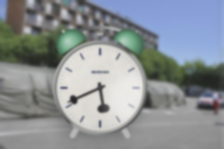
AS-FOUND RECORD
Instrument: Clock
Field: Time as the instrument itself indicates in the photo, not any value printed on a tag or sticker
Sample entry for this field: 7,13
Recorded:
5,41
